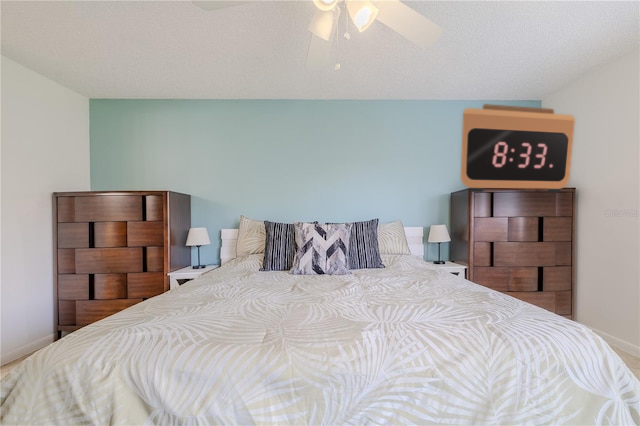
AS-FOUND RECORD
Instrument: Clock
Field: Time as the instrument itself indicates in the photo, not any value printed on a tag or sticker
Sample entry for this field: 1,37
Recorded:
8,33
